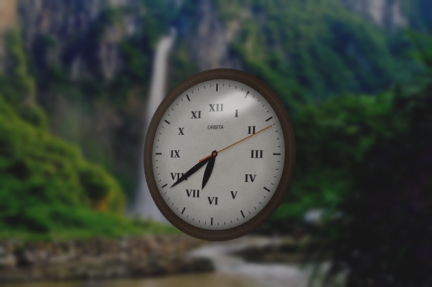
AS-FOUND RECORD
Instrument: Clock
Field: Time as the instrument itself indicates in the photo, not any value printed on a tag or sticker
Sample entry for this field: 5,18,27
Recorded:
6,39,11
